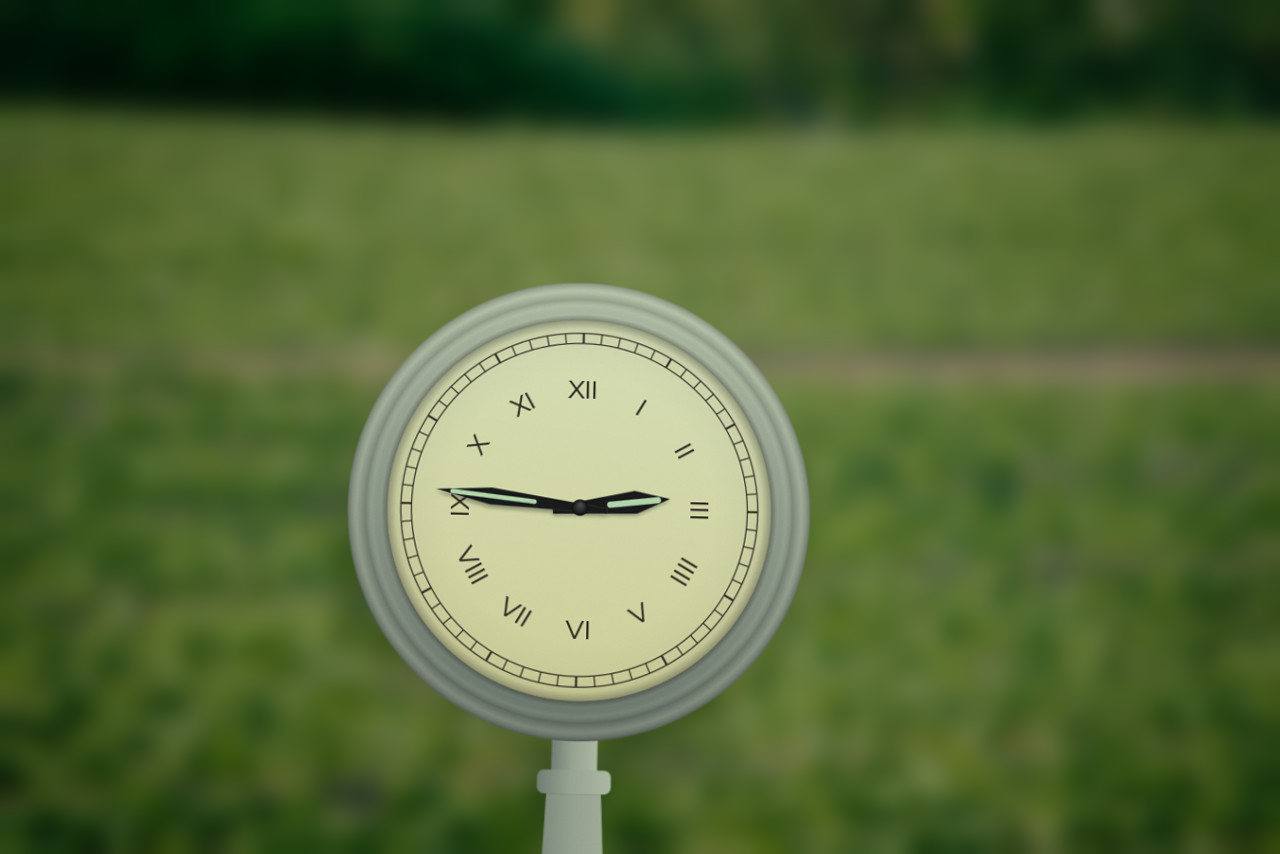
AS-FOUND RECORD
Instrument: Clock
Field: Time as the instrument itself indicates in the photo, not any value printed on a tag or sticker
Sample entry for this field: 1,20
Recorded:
2,46
